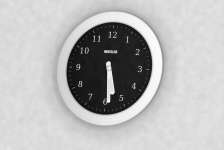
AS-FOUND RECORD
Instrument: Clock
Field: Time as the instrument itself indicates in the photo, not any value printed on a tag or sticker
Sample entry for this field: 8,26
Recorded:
5,29
